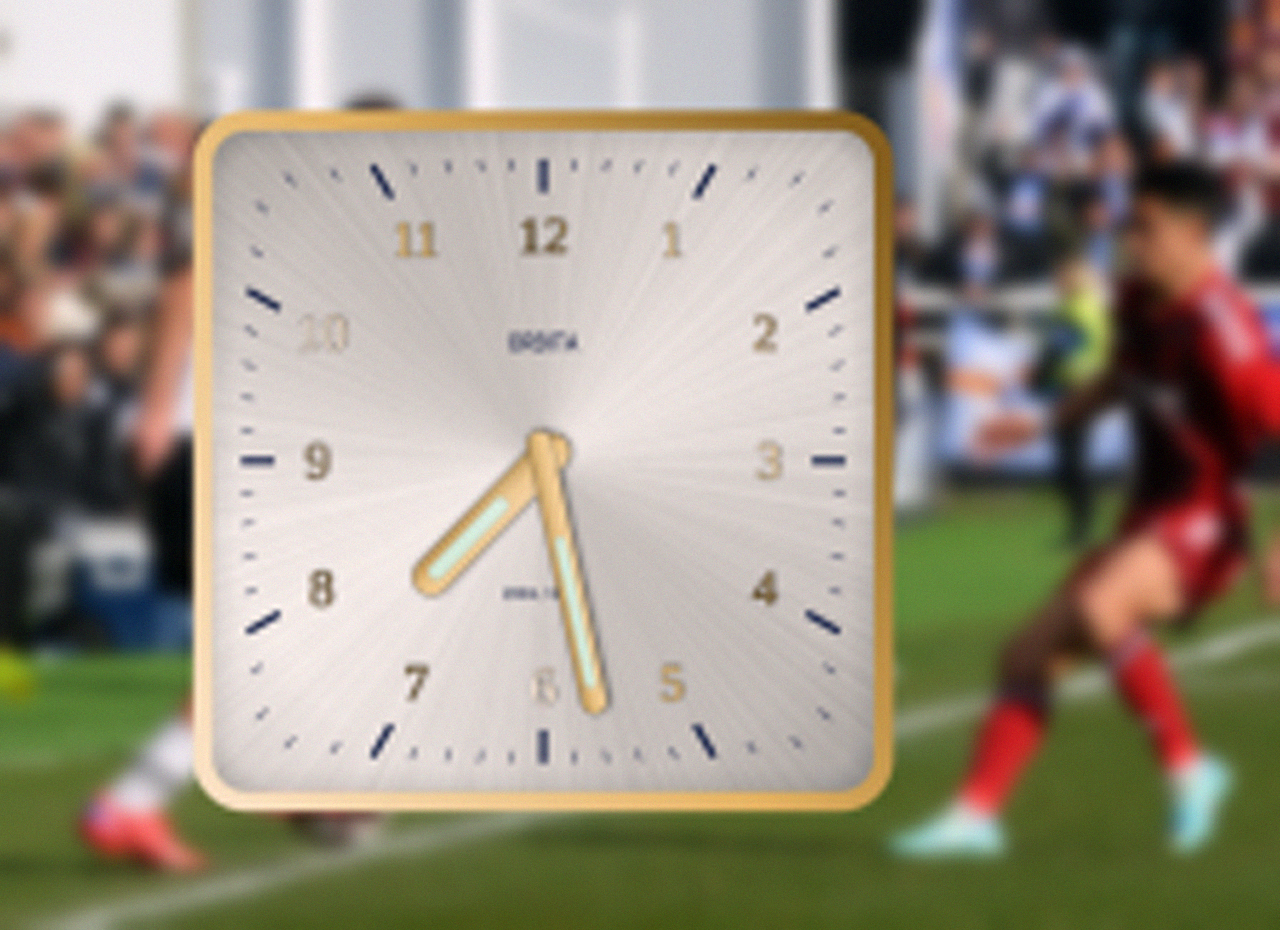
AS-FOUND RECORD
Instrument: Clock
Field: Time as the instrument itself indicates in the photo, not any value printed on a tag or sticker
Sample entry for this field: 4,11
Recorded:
7,28
